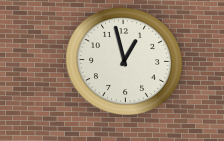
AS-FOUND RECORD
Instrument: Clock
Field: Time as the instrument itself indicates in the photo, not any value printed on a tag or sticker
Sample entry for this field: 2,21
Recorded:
12,58
